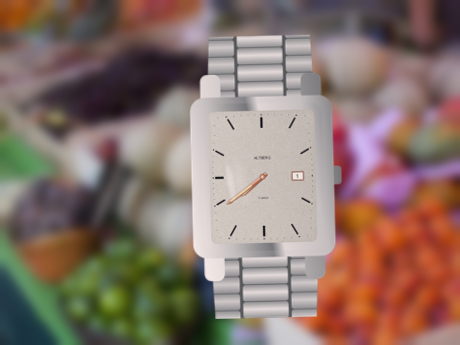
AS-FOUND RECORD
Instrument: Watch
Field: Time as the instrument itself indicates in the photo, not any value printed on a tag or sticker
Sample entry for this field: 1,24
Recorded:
7,39
